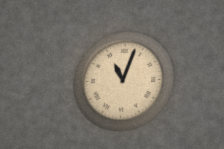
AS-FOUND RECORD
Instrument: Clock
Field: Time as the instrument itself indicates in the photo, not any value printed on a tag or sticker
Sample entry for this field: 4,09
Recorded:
11,03
